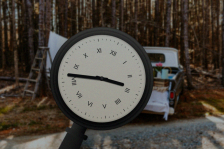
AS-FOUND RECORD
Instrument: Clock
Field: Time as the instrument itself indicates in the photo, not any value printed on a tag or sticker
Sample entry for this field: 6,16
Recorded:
2,42
